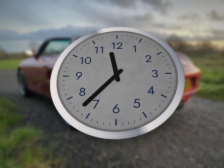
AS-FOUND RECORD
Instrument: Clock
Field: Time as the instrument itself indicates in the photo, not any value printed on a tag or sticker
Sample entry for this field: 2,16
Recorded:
11,37
